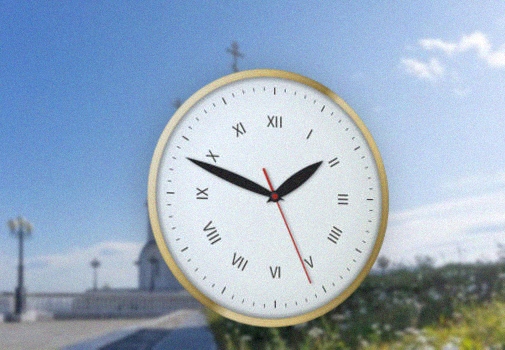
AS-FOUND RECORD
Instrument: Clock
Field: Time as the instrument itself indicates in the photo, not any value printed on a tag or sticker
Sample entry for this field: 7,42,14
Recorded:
1,48,26
